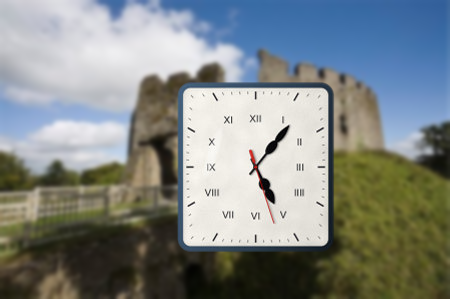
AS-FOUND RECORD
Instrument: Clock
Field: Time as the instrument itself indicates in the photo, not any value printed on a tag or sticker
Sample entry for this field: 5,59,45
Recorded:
5,06,27
